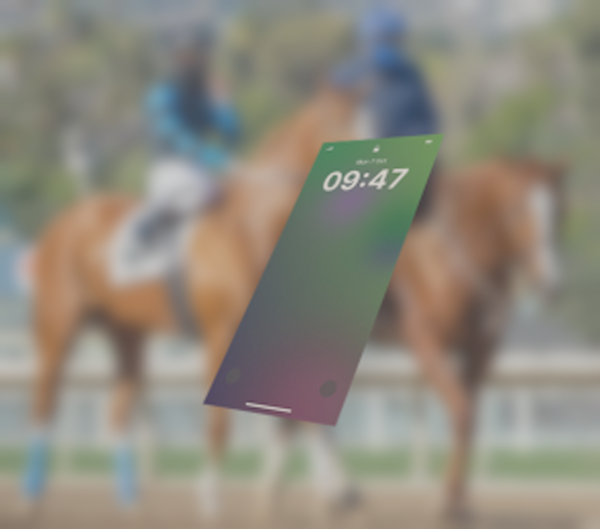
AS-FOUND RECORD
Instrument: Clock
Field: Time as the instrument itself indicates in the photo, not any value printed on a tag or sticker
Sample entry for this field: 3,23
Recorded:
9,47
